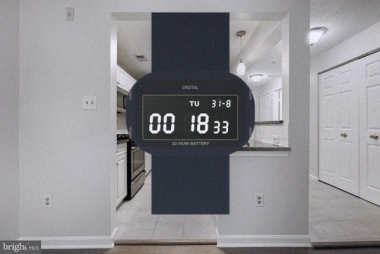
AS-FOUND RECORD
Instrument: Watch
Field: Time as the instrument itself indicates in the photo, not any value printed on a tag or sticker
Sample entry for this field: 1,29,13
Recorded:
0,18,33
